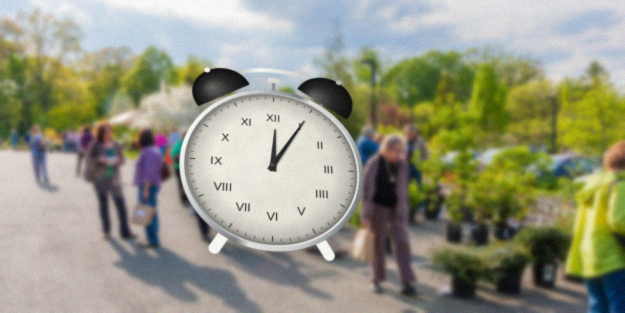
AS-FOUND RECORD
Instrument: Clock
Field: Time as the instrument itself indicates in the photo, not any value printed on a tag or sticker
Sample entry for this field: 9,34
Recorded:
12,05
